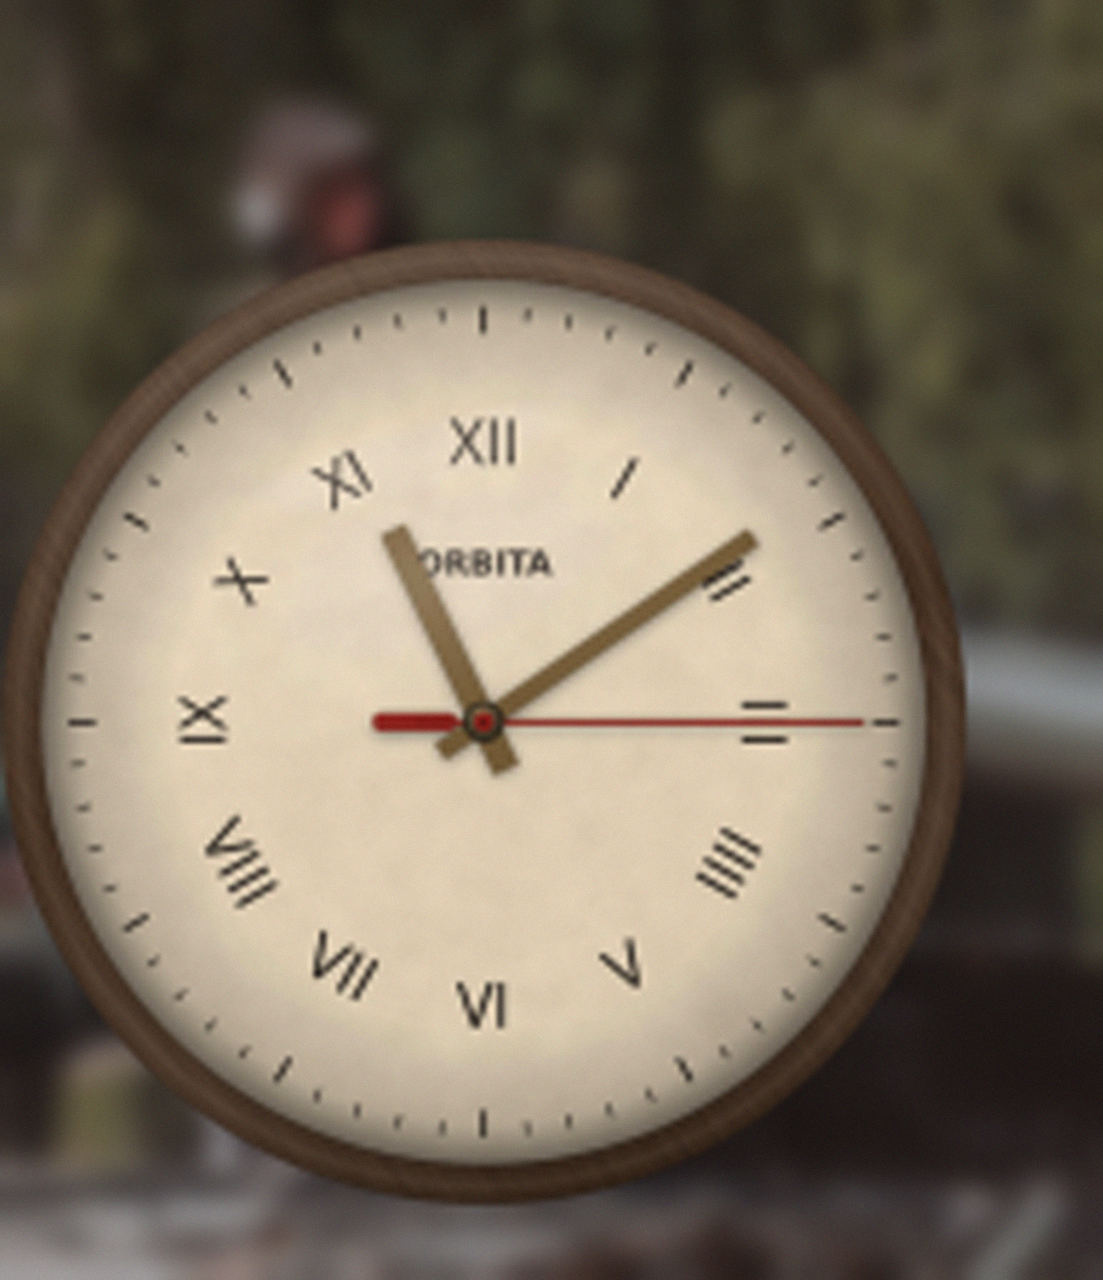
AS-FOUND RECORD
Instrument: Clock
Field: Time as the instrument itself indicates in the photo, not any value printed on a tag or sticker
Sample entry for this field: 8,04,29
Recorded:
11,09,15
